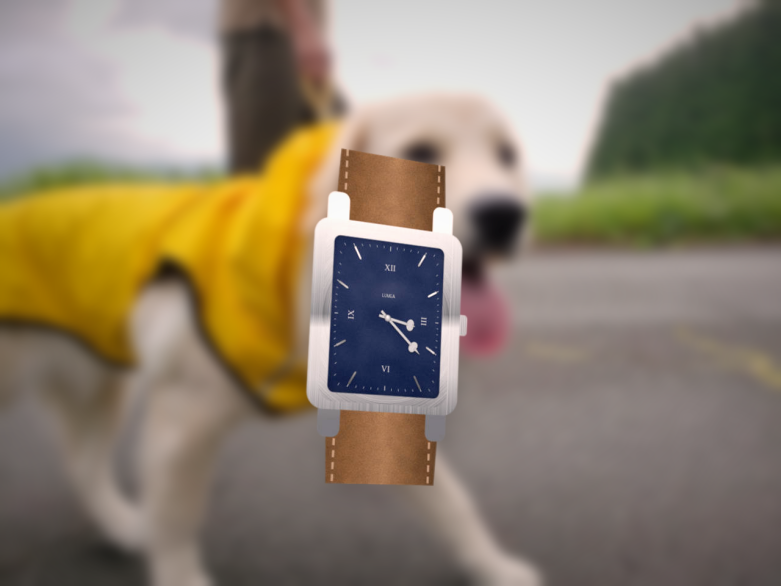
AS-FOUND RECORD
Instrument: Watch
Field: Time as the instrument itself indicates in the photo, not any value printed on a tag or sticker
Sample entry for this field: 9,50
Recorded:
3,22
